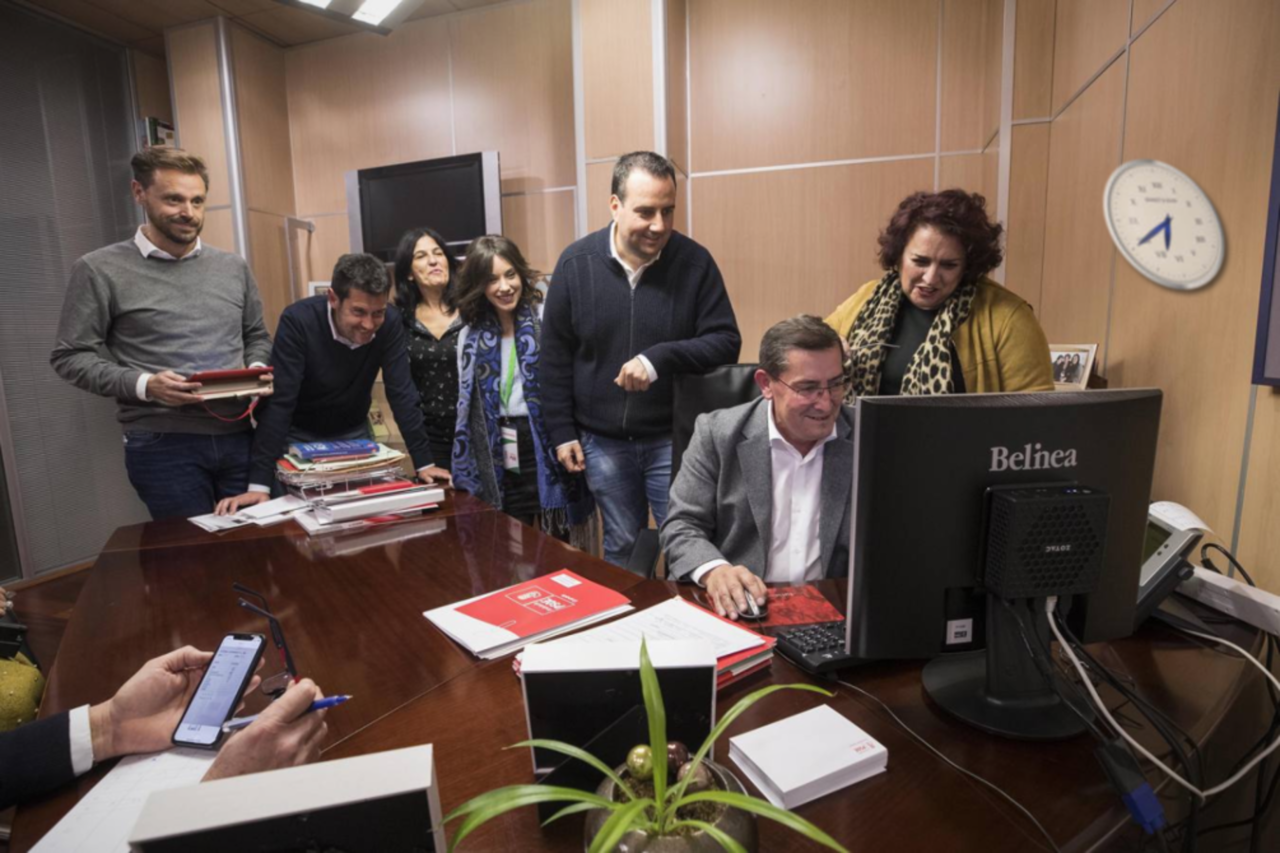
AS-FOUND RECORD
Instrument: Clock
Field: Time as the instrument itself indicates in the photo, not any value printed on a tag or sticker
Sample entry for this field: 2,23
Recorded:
6,40
